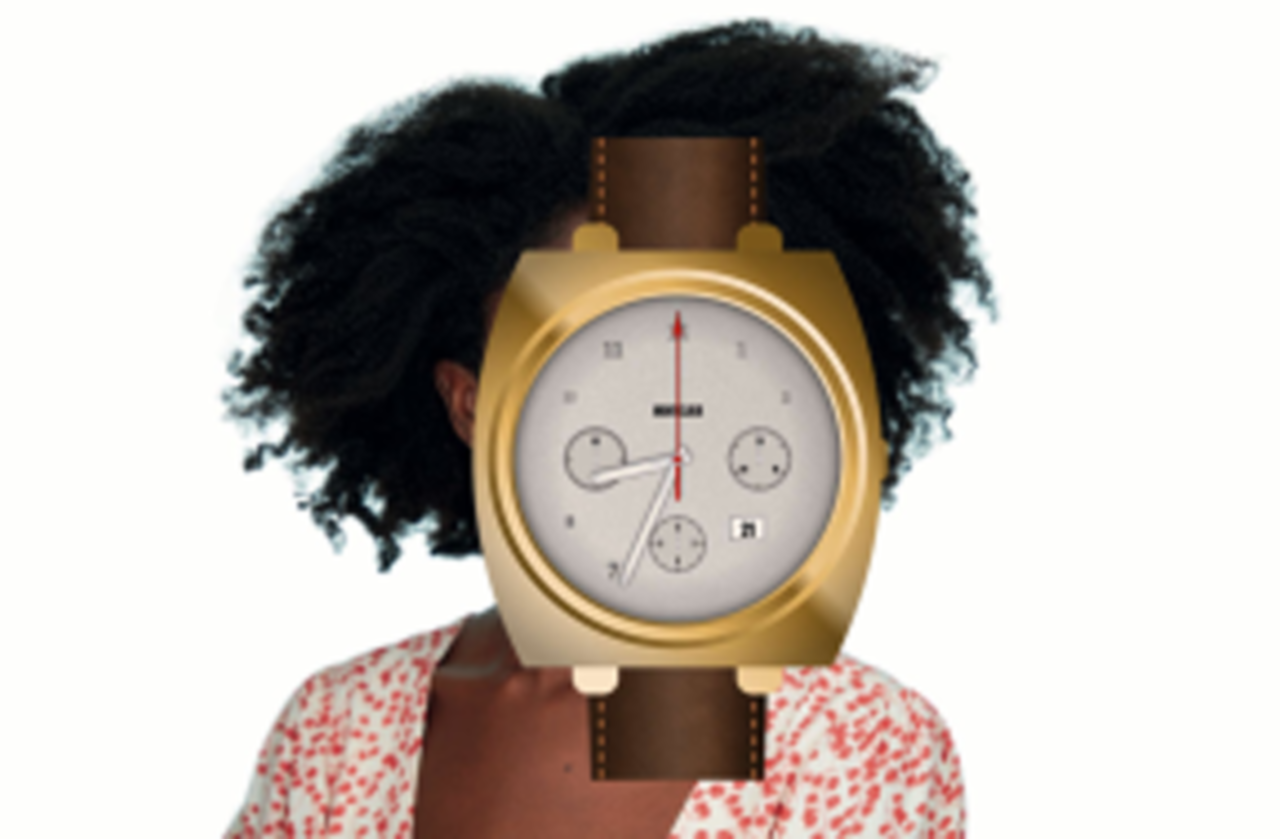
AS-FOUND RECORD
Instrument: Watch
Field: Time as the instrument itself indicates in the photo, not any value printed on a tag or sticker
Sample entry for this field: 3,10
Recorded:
8,34
